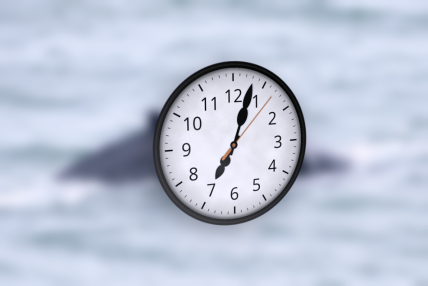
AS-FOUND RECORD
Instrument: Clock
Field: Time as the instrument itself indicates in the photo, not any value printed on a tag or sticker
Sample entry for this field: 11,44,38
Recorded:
7,03,07
